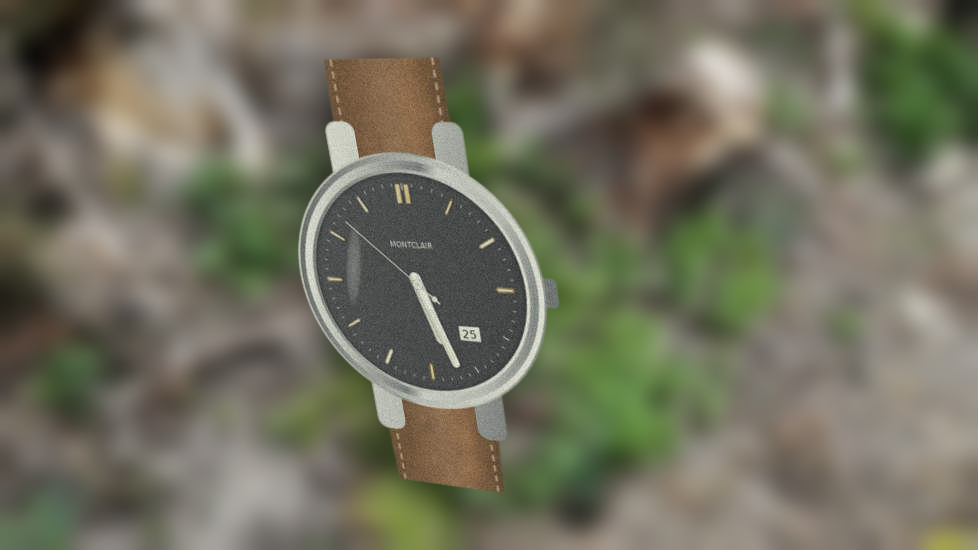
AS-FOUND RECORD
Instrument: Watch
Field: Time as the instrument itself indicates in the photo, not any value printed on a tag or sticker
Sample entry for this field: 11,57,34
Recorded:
5,26,52
